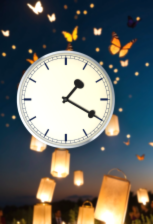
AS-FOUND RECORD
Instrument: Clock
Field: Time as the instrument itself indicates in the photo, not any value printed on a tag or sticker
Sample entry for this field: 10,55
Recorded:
1,20
